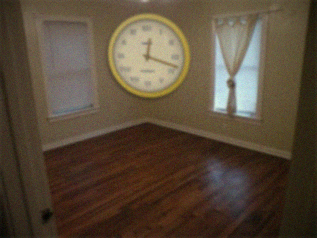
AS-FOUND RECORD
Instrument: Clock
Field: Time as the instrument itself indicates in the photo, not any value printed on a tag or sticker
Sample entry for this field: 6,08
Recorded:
12,18
